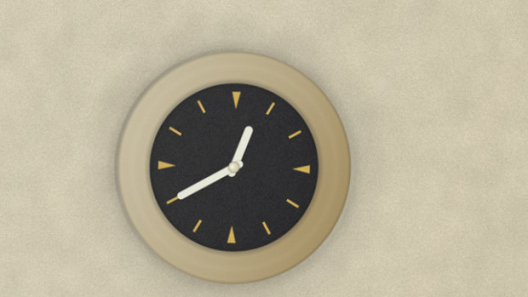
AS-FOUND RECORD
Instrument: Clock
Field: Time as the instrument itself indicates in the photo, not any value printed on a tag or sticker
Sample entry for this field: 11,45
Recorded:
12,40
